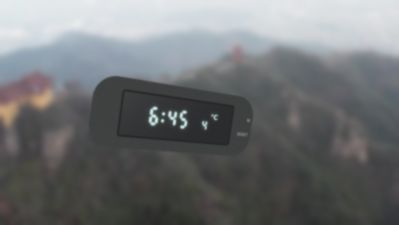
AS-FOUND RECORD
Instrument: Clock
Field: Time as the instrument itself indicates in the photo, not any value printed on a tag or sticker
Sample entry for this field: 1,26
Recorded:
6,45
